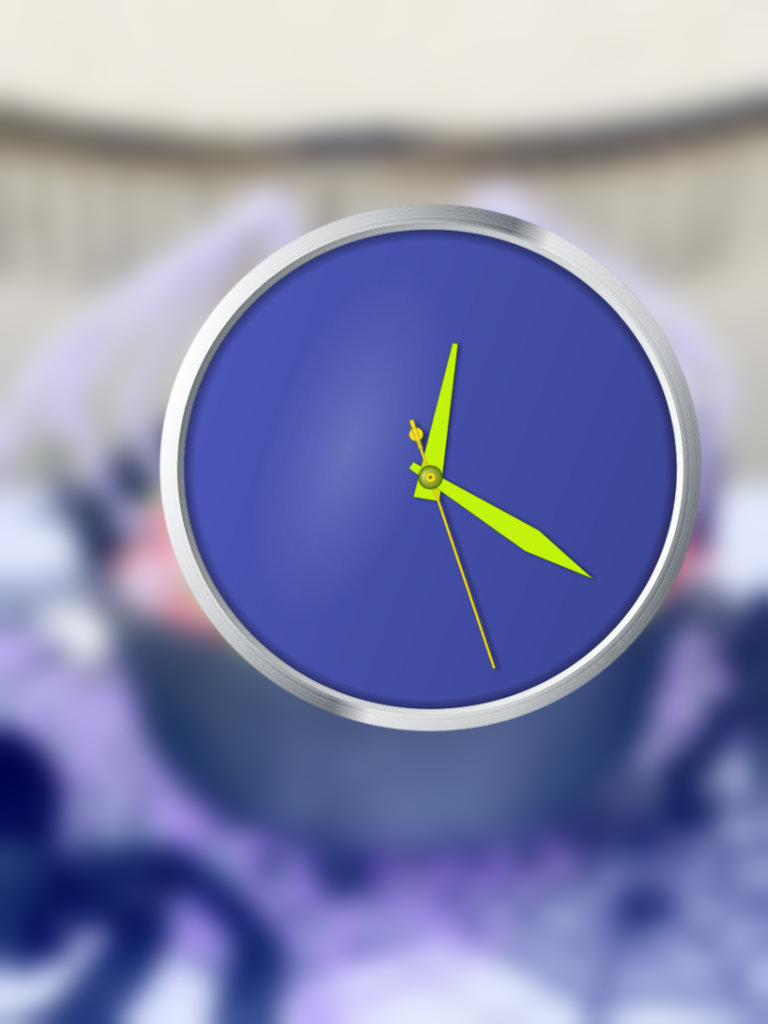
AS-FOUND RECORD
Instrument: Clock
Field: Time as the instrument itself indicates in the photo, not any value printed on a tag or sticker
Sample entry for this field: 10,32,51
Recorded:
12,20,27
